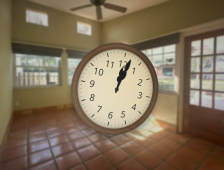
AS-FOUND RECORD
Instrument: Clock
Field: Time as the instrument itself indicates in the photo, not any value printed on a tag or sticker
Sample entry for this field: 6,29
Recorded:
12,02
